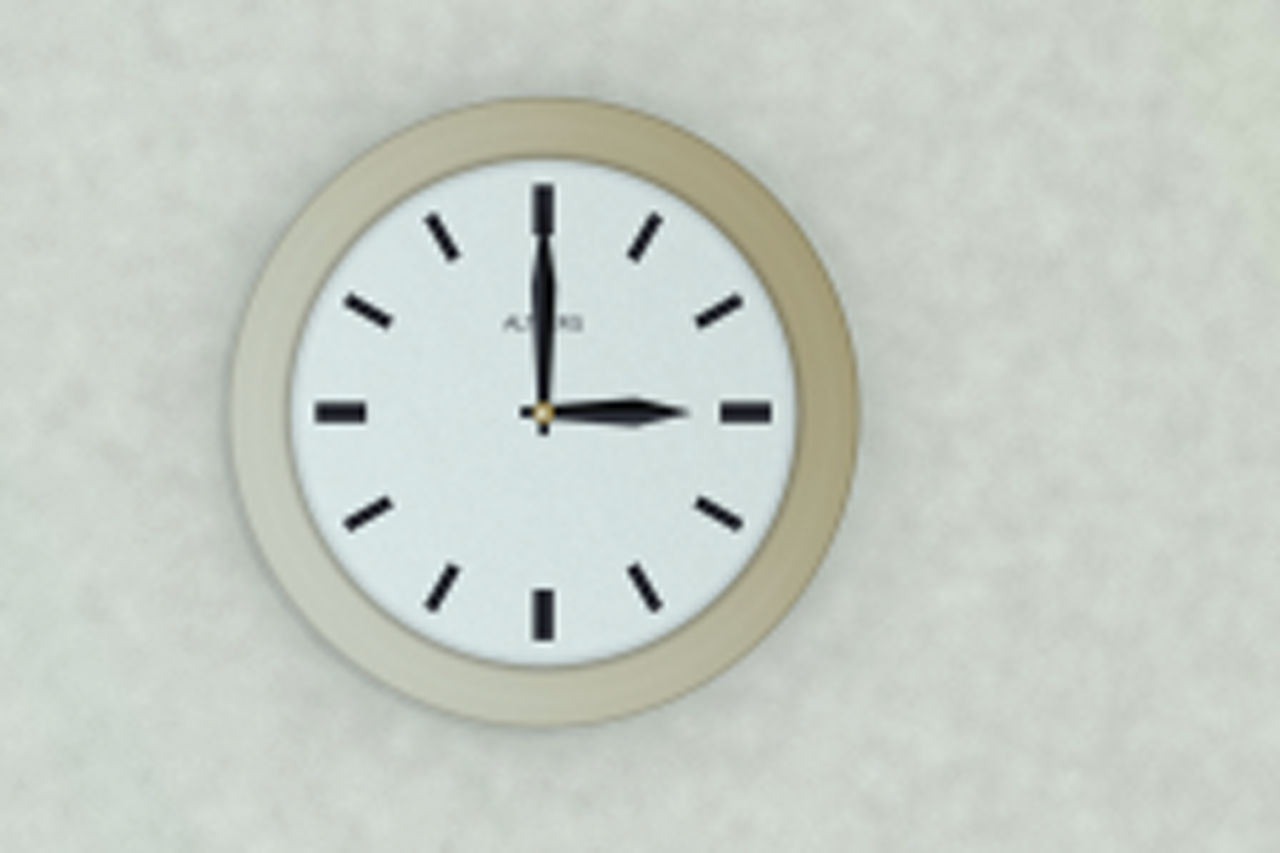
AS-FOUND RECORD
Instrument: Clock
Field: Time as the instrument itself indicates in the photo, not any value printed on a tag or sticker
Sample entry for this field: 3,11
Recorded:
3,00
